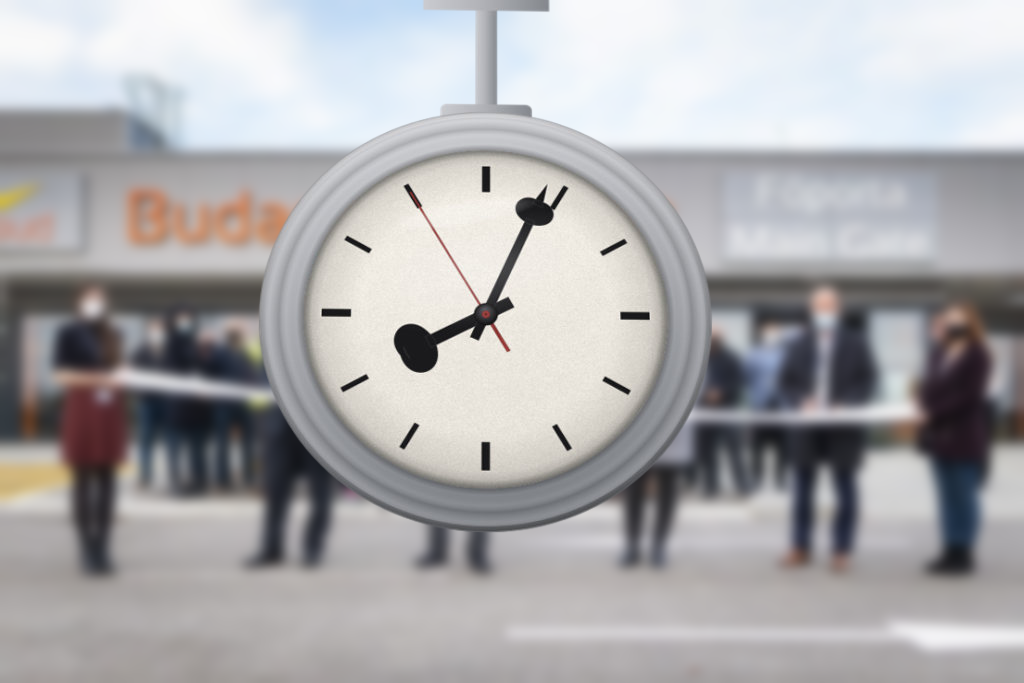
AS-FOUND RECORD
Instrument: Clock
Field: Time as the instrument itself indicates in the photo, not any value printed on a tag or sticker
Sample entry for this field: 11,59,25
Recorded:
8,03,55
